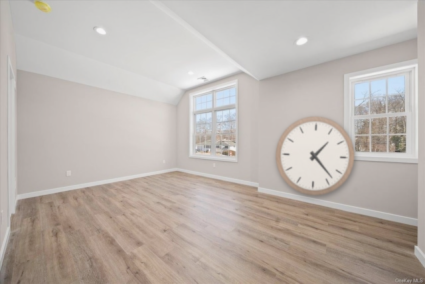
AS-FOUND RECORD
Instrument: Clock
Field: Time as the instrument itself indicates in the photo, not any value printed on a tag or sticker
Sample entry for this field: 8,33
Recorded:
1,23
